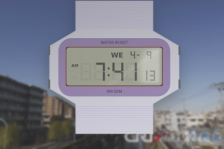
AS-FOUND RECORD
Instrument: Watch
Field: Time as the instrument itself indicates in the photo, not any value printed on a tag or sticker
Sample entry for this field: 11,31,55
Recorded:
7,41,13
